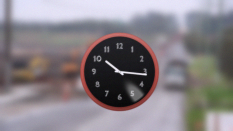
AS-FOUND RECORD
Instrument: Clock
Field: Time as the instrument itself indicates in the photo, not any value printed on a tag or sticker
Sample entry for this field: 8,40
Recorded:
10,16
